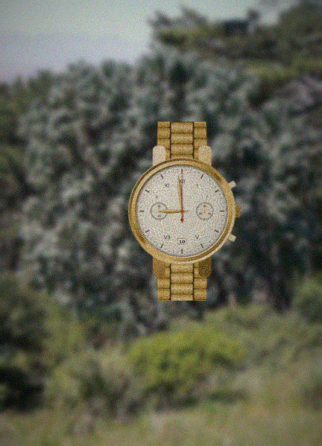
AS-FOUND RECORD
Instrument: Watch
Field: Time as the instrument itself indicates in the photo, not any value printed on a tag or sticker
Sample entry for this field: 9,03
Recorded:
8,59
